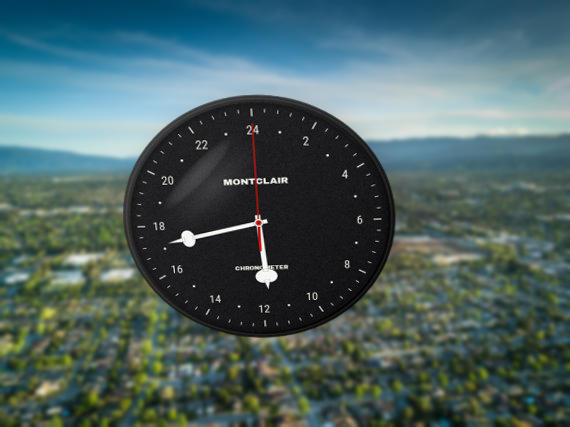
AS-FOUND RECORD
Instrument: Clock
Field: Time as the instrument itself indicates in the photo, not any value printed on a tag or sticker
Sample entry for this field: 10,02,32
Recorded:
11,43,00
